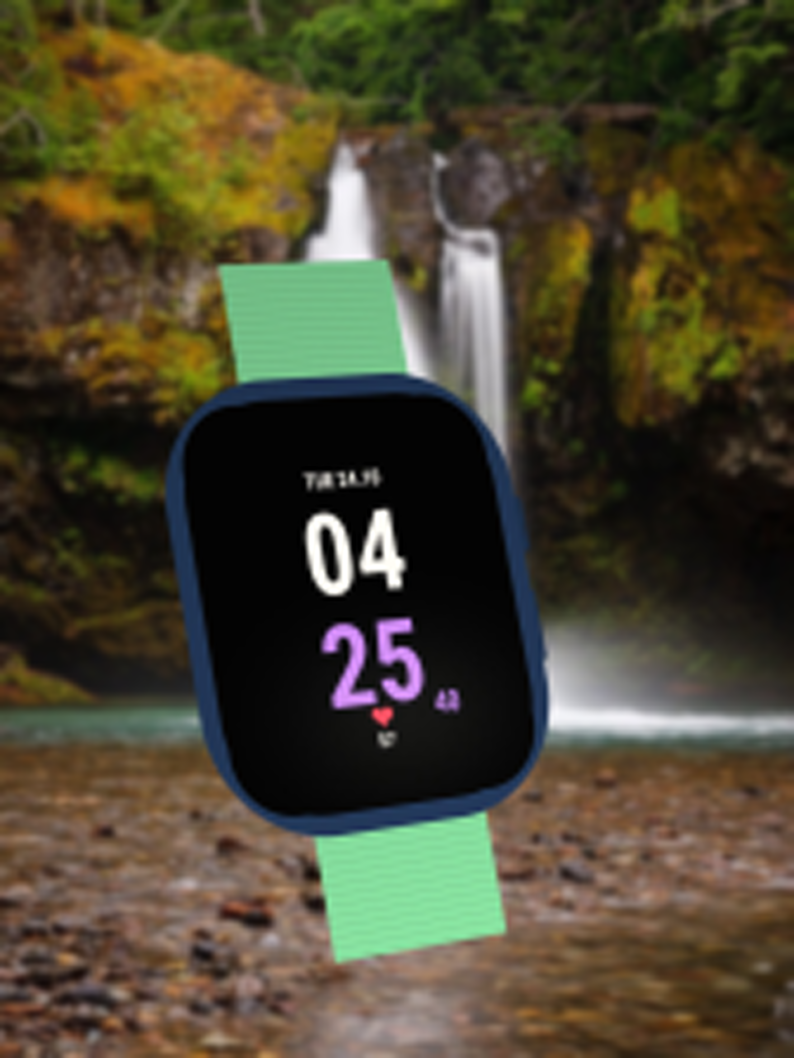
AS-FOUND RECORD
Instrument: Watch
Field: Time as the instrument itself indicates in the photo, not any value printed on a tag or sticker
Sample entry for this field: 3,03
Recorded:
4,25
